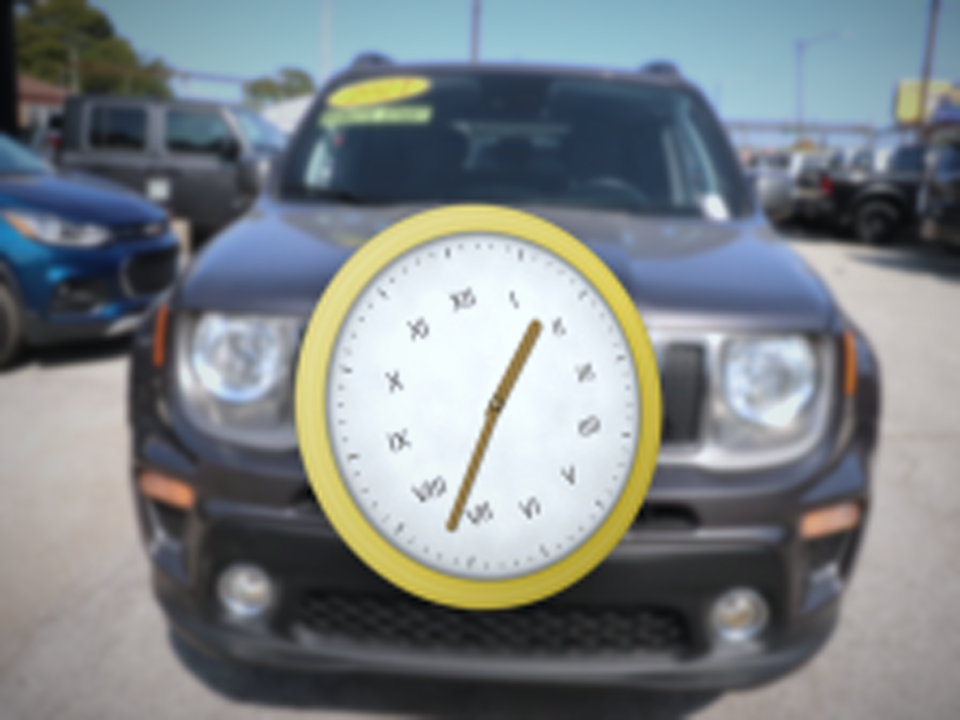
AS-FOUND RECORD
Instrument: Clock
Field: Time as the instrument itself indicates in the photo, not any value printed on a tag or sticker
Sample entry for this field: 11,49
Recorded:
1,37
